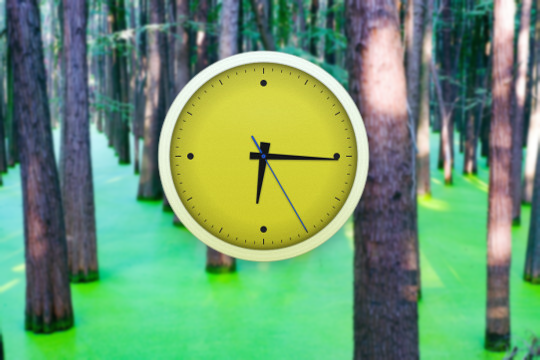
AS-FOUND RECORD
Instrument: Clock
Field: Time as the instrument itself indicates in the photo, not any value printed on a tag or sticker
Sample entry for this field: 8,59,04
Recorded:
6,15,25
